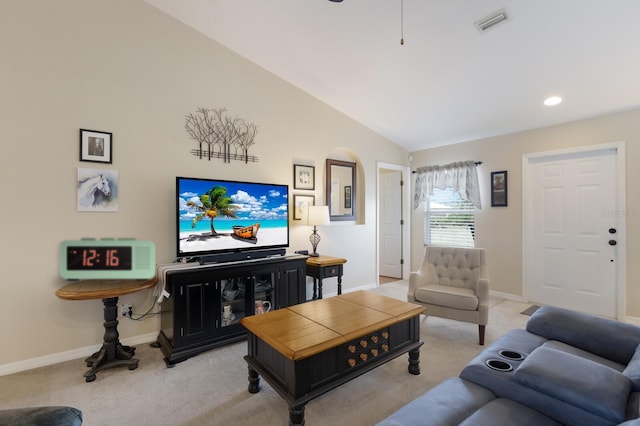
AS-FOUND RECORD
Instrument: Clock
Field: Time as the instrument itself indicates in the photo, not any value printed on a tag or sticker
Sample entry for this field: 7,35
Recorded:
12,16
